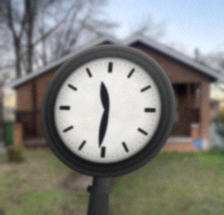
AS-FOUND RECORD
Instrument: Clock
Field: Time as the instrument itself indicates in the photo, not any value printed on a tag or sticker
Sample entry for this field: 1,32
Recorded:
11,31
